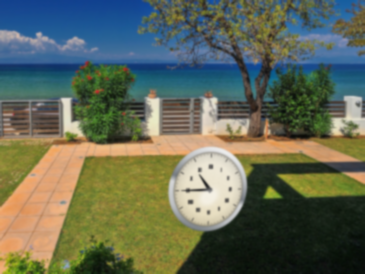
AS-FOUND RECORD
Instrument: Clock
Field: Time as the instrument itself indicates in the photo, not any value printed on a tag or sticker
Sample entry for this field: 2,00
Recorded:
10,45
